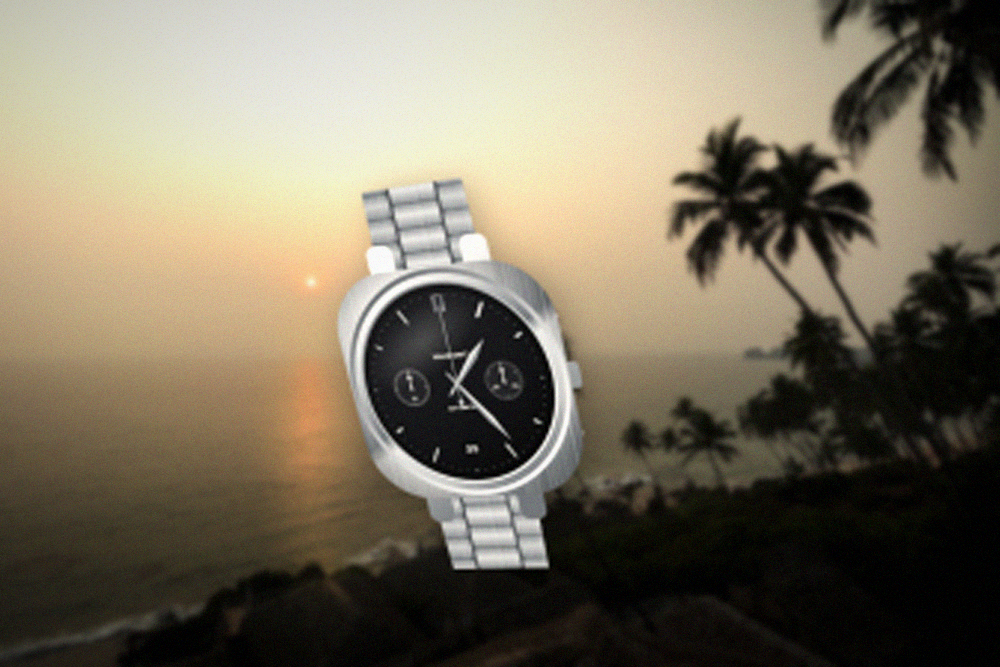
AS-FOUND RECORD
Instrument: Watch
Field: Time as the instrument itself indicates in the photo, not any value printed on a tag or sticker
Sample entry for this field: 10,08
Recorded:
1,24
